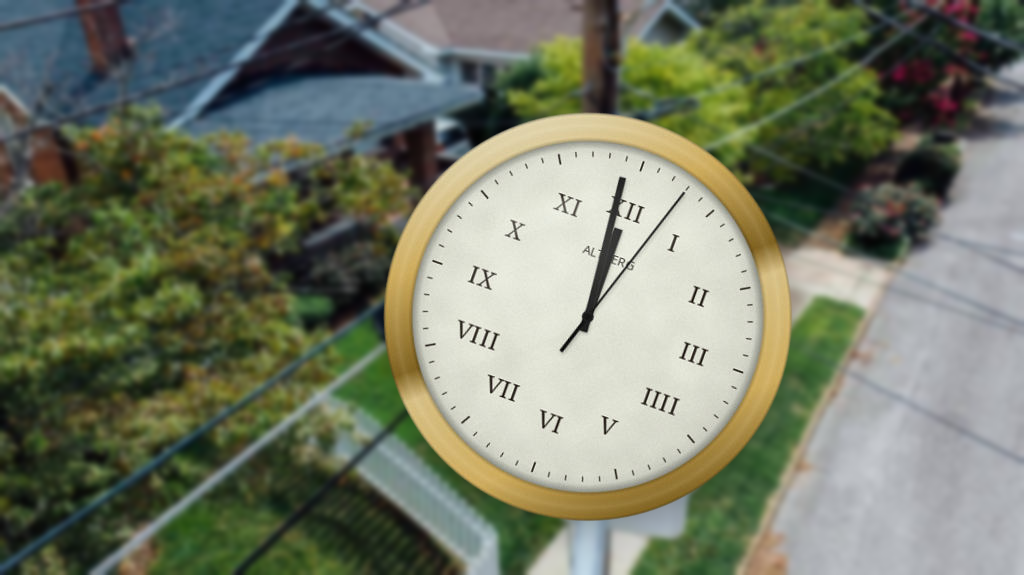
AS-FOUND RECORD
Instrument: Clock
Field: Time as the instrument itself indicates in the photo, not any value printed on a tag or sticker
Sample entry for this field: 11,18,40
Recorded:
11,59,03
